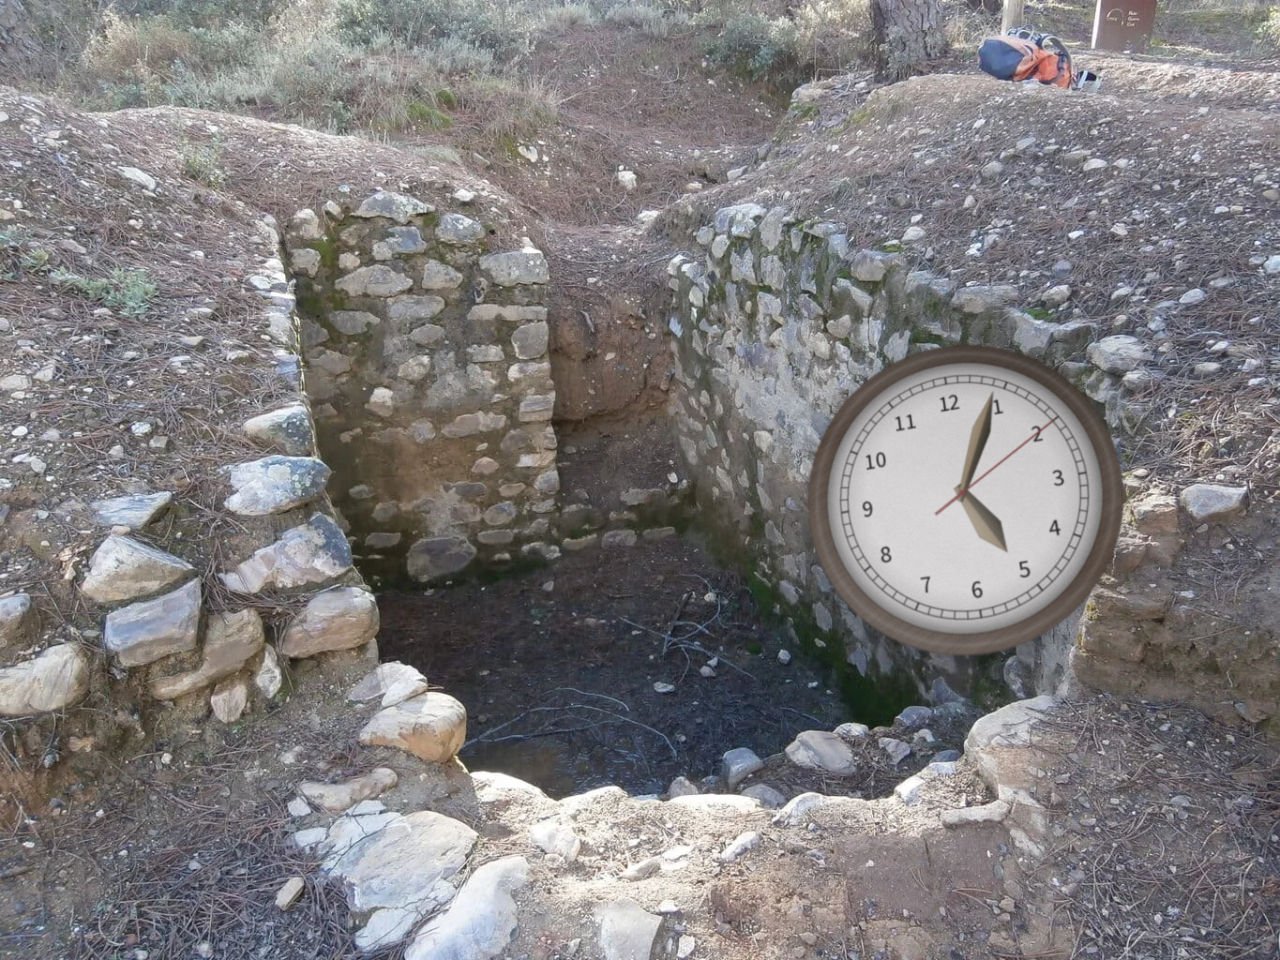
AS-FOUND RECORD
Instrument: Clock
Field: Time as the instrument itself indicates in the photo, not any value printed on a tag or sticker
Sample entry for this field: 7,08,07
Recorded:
5,04,10
